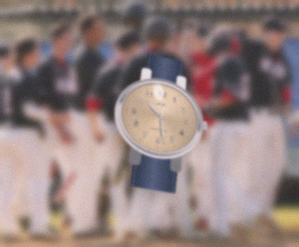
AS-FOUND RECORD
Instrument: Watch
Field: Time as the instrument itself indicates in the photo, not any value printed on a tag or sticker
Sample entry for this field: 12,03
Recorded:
10,28
